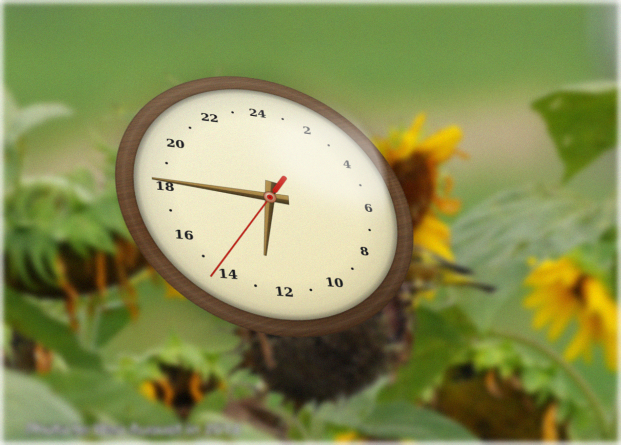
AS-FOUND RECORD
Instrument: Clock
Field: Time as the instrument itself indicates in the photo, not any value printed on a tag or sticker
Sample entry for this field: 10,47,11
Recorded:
12,45,36
